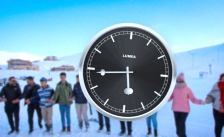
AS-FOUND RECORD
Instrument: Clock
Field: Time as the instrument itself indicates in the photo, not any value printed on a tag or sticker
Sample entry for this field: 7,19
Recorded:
5,44
